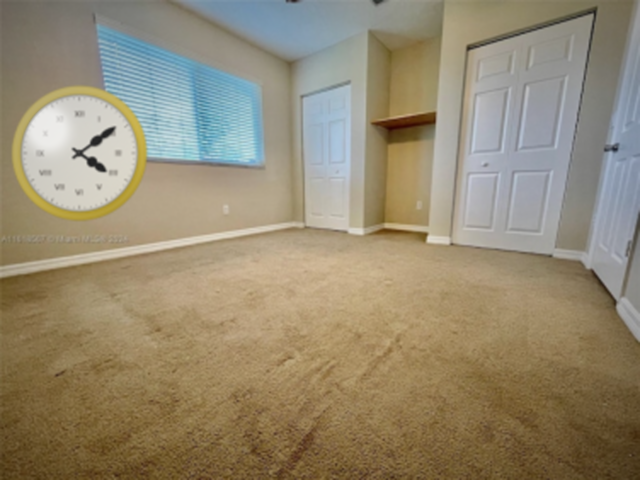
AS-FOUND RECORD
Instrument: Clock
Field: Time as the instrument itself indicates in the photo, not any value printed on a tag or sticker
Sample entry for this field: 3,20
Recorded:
4,09
